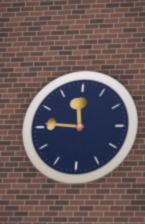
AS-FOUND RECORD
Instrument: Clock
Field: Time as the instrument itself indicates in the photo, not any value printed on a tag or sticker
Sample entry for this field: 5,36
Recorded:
11,46
